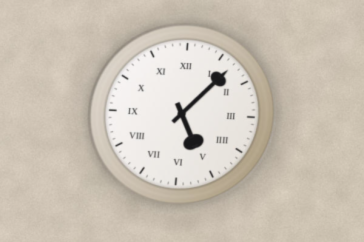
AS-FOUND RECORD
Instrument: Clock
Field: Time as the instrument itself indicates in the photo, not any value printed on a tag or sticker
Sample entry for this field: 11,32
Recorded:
5,07
